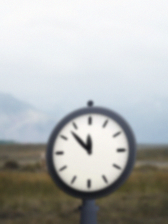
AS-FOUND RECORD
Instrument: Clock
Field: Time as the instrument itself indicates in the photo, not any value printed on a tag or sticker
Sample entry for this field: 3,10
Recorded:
11,53
